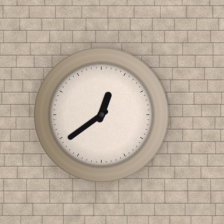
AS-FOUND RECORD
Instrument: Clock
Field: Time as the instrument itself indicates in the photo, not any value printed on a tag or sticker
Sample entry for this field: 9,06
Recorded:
12,39
